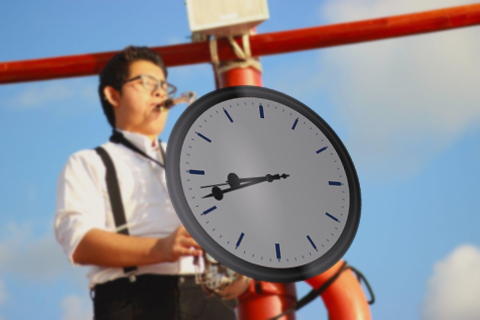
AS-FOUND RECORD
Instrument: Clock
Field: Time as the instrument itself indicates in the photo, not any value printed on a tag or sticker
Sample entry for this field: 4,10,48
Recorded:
8,41,43
